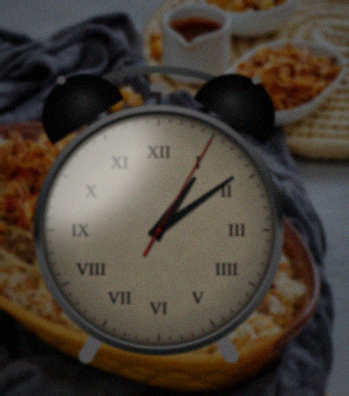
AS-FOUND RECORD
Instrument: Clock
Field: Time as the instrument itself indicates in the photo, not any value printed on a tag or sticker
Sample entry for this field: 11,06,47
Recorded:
1,09,05
